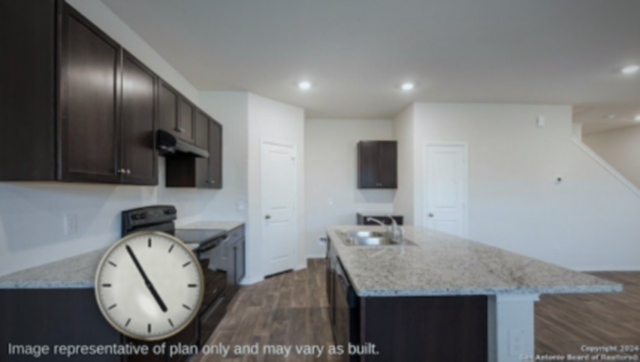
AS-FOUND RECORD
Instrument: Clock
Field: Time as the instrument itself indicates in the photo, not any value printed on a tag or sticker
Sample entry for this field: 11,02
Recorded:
4,55
